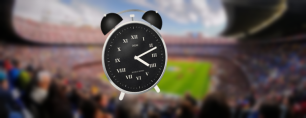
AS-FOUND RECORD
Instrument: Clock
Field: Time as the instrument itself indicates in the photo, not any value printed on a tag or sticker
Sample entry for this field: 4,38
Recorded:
4,12
